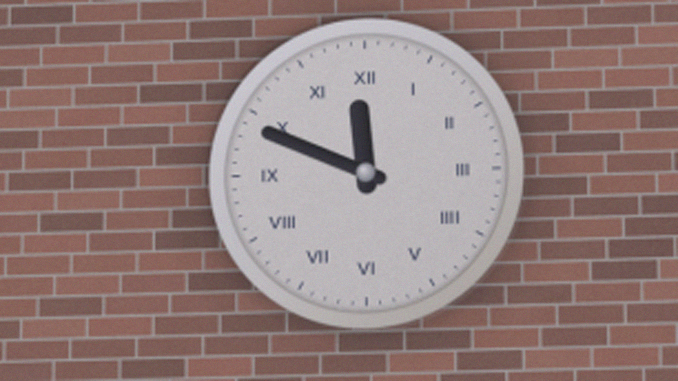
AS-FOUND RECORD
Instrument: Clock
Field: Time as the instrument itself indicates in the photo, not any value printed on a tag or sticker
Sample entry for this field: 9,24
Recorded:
11,49
